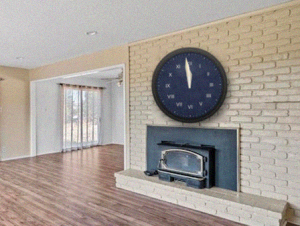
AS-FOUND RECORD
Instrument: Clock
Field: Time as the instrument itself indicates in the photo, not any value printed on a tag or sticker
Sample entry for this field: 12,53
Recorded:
11,59
